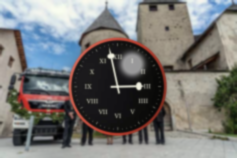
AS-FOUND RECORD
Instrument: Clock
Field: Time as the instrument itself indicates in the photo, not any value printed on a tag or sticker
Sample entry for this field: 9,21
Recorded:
2,58
